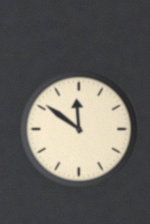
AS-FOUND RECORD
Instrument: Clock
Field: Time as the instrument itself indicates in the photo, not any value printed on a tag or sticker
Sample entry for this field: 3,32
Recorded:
11,51
